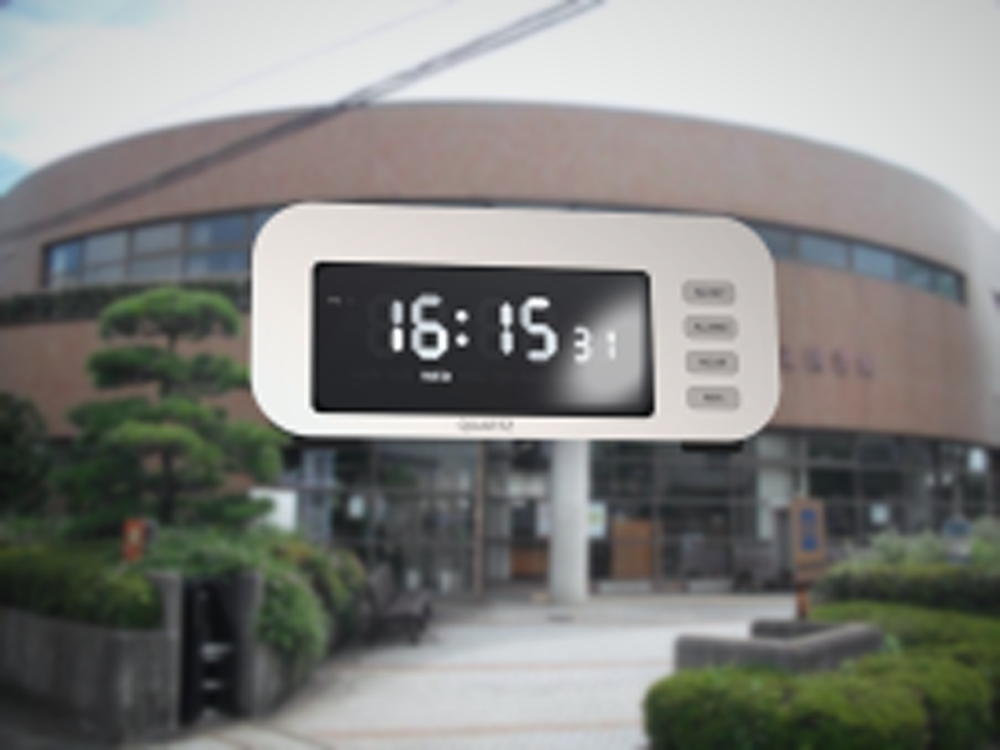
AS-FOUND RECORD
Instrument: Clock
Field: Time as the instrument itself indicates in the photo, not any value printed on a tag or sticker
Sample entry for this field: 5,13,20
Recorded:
16,15,31
